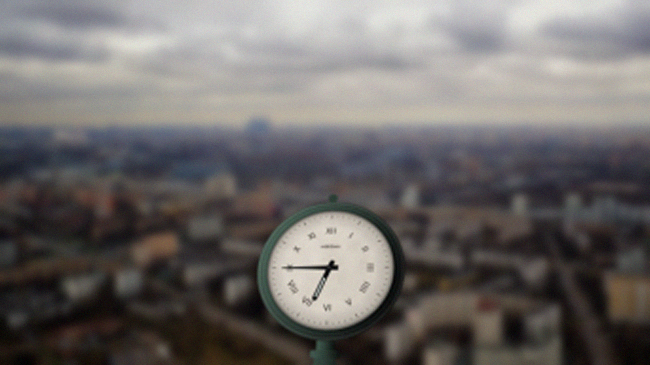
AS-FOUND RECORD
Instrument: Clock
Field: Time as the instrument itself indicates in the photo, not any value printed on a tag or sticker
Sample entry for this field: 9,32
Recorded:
6,45
